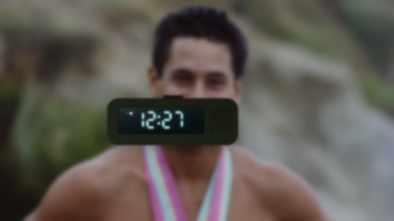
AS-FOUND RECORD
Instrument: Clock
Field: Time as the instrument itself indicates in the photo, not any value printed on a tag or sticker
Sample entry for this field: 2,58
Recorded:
12,27
